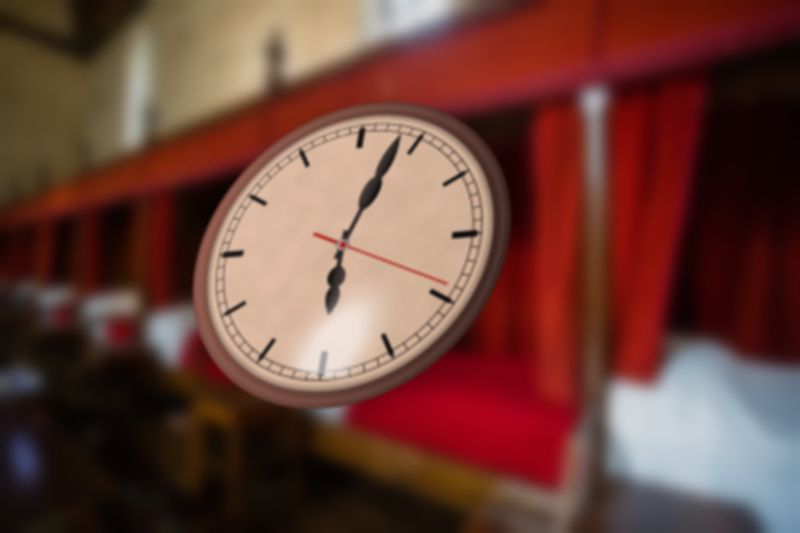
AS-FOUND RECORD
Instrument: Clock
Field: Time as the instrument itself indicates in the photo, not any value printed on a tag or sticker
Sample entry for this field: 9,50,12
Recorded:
6,03,19
